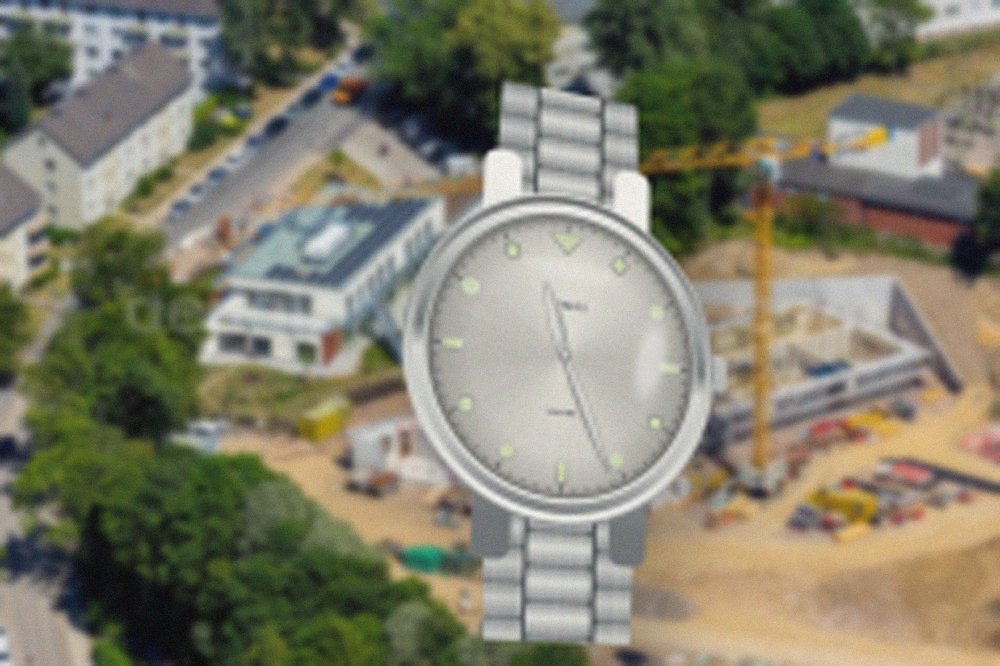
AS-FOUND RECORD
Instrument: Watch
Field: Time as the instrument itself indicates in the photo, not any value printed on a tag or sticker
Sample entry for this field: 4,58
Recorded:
11,26
